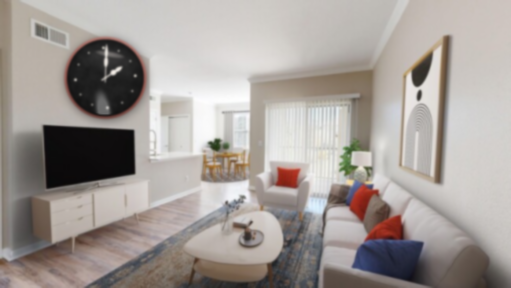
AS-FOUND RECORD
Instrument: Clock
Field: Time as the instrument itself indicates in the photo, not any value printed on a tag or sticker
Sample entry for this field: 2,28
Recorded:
2,01
